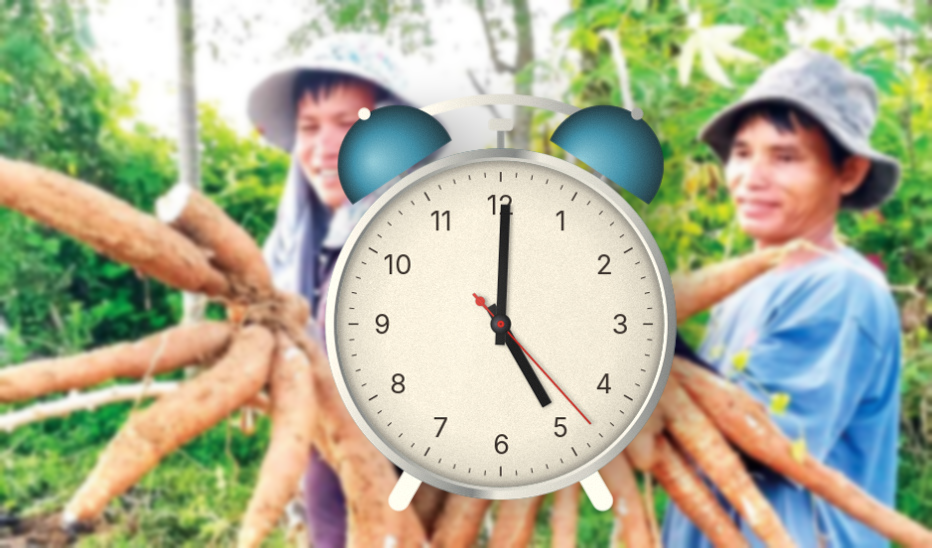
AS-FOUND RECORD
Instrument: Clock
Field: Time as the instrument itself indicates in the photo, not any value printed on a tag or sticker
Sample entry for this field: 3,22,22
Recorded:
5,00,23
